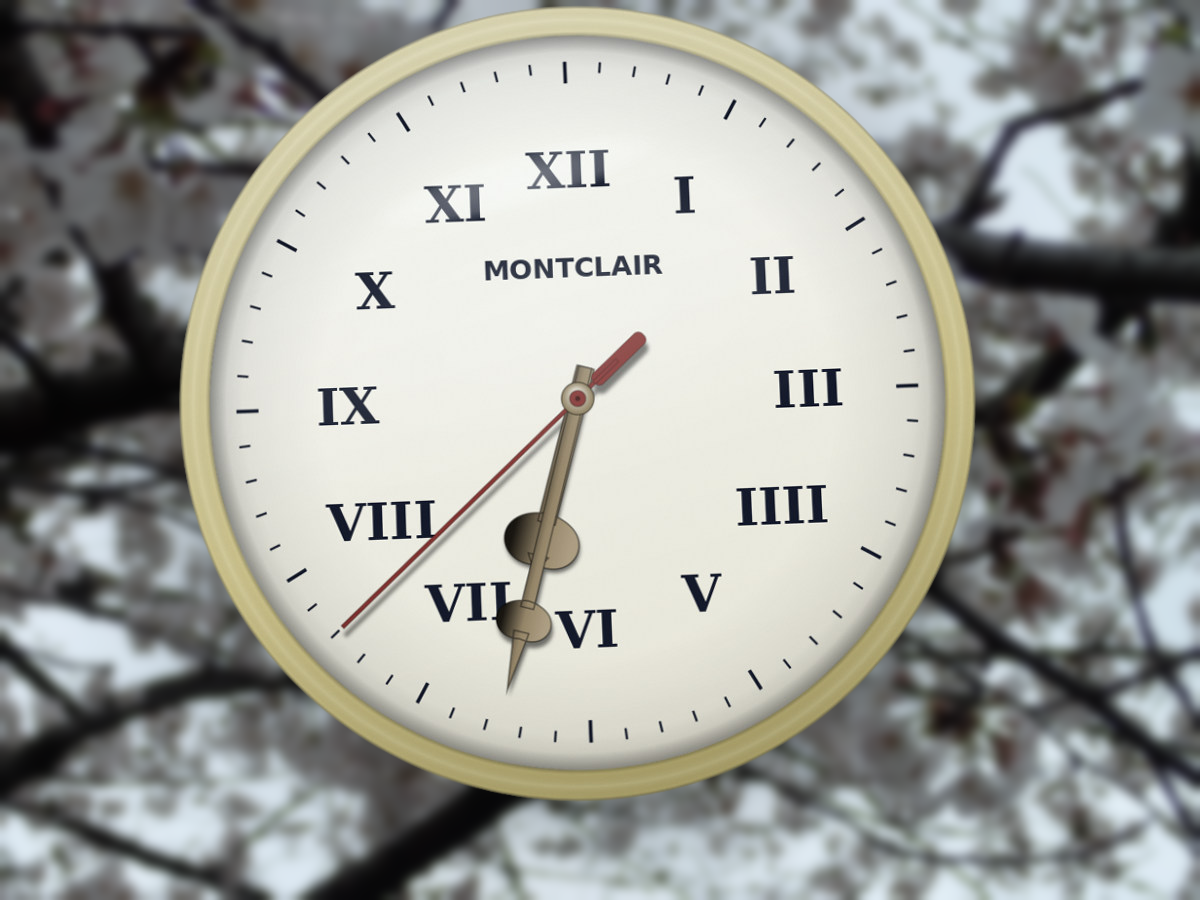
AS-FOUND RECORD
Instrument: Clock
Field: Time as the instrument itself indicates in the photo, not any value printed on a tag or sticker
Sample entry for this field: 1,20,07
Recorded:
6,32,38
